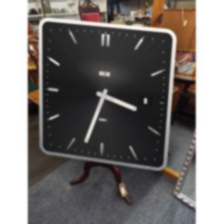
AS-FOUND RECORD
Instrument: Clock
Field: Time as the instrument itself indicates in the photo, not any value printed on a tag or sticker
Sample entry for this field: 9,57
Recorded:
3,33
